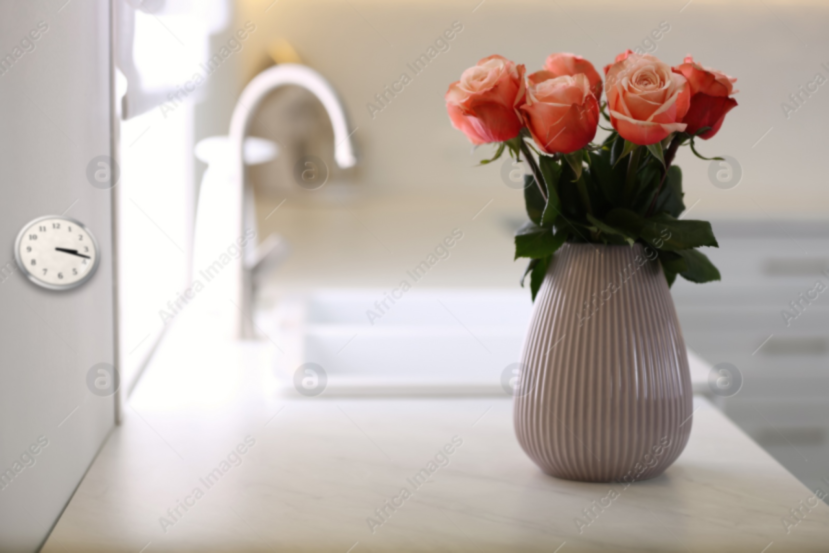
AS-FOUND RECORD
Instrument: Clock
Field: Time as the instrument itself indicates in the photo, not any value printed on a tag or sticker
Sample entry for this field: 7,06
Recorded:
3,18
